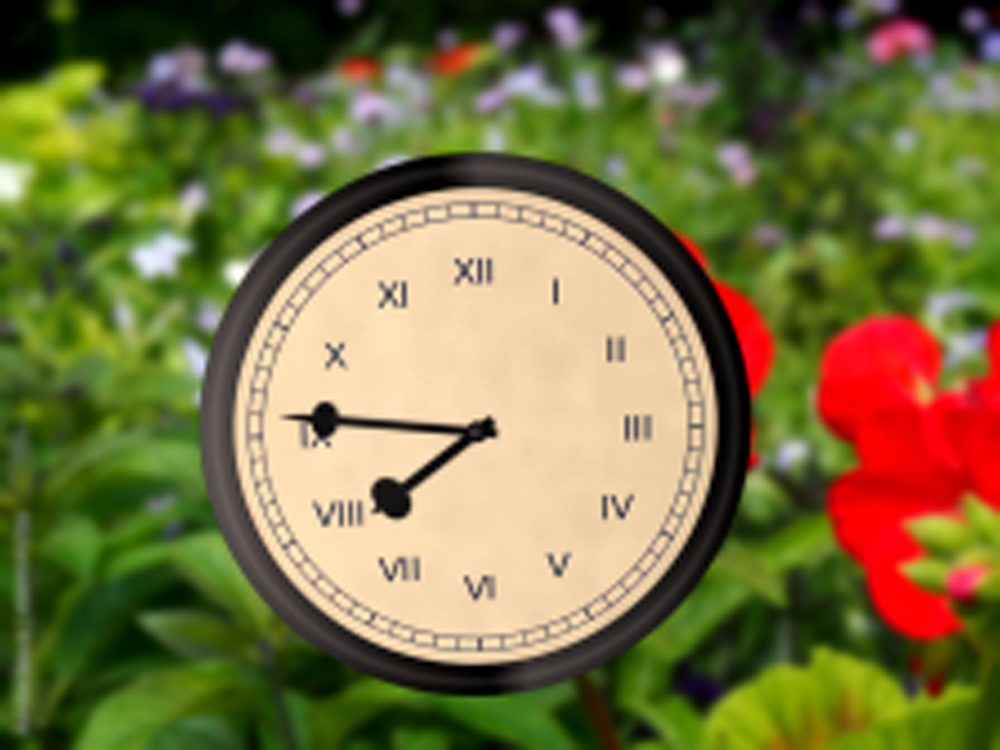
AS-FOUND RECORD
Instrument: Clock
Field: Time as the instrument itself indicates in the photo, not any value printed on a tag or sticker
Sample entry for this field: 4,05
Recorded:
7,46
